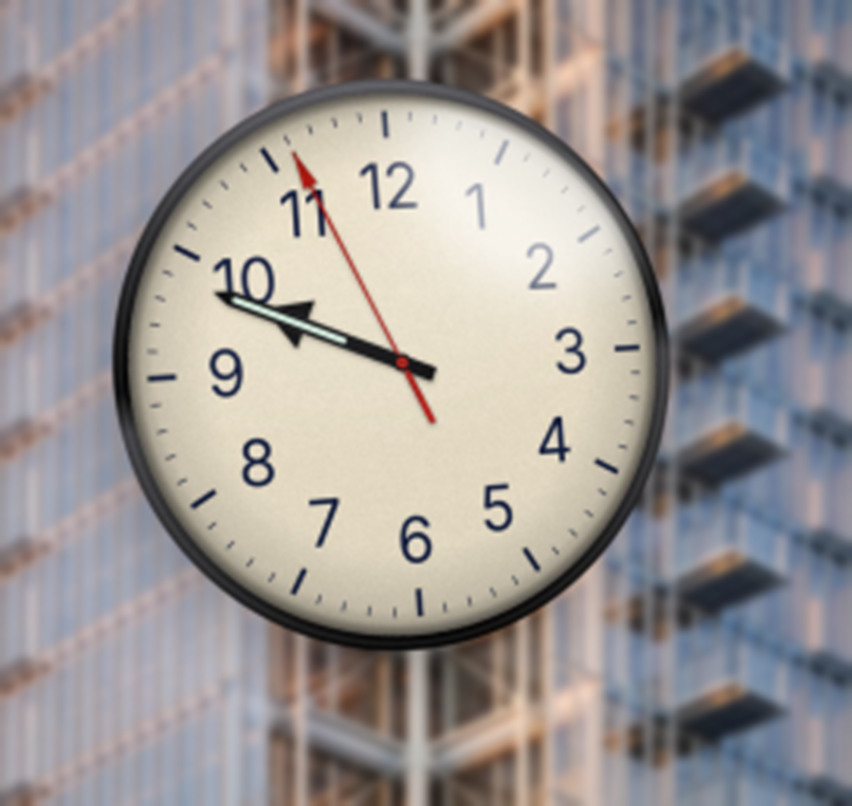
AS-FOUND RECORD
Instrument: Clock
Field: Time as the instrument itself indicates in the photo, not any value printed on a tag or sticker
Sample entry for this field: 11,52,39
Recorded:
9,48,56
